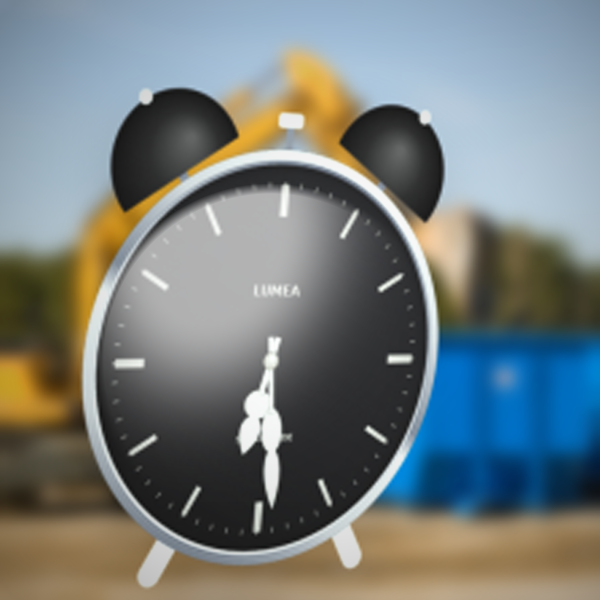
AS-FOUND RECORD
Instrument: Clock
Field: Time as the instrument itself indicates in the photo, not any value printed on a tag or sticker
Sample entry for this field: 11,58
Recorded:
6,29
